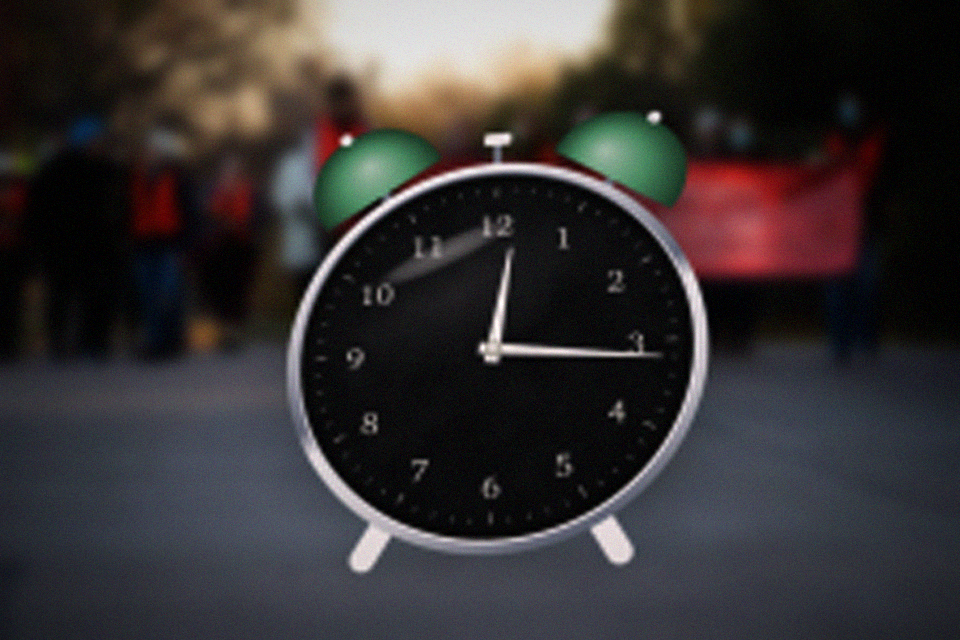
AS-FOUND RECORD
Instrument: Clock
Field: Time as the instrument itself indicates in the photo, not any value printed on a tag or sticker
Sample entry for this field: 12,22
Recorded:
12,16
